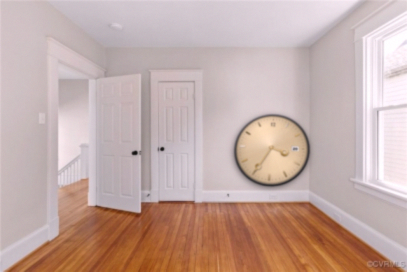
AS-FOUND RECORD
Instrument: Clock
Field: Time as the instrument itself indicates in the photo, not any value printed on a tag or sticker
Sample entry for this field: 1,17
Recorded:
3,35
